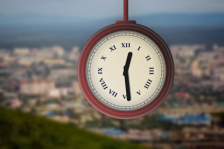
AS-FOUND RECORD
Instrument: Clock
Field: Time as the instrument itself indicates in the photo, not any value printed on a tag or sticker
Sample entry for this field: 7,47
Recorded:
12,29
